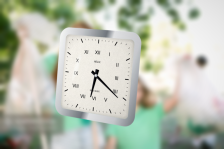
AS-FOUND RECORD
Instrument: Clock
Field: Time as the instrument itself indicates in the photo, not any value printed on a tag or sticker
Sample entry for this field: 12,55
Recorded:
6,21
